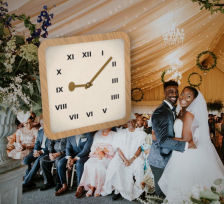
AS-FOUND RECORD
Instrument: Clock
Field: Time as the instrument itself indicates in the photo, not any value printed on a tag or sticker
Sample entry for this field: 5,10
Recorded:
9,08
